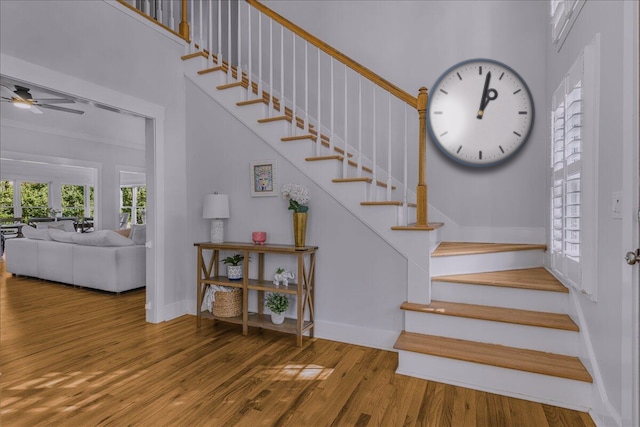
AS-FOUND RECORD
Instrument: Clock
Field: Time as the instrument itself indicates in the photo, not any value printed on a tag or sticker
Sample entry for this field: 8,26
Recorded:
1,02
